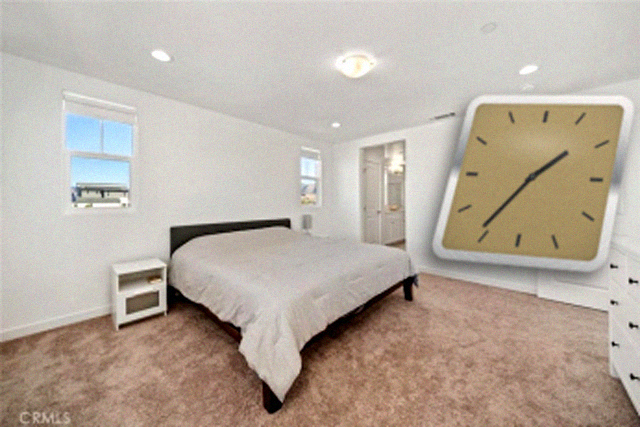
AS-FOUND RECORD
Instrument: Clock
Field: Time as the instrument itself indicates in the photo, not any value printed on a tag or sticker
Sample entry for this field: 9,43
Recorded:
1,36
